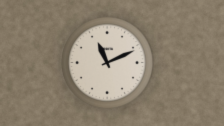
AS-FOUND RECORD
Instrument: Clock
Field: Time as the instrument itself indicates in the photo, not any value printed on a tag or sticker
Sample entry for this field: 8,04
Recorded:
11,11
